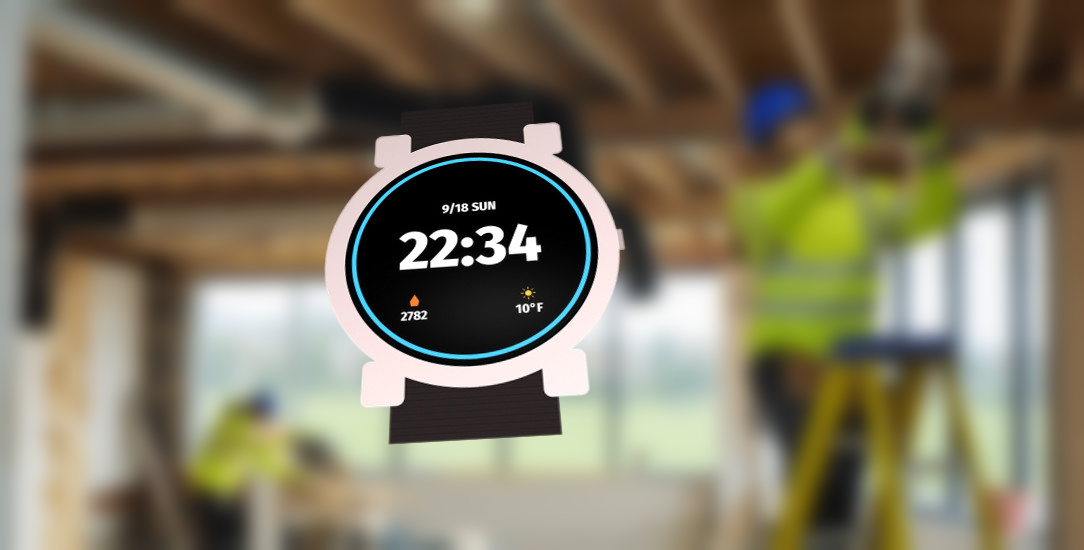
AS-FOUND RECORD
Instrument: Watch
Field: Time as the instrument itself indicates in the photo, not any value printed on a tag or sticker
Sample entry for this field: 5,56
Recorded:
22,34
